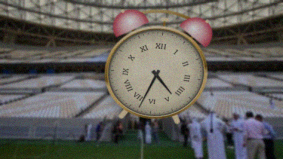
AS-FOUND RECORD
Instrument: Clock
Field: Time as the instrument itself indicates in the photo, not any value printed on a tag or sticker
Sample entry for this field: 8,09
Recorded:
4,33
